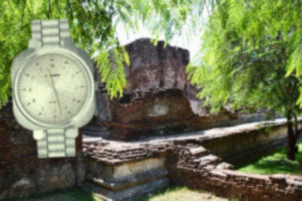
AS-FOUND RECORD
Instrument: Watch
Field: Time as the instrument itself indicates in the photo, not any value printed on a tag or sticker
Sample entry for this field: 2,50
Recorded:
11,28
